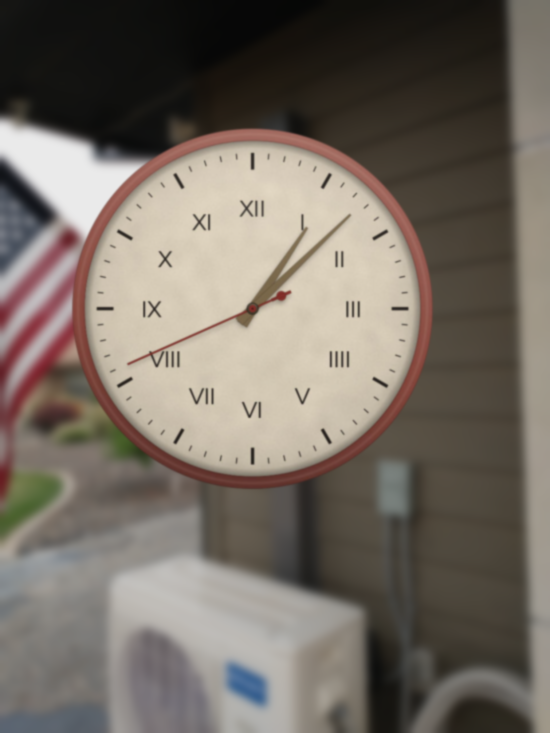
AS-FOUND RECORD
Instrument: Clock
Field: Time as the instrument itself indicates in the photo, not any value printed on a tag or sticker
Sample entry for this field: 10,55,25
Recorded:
1,07,41
